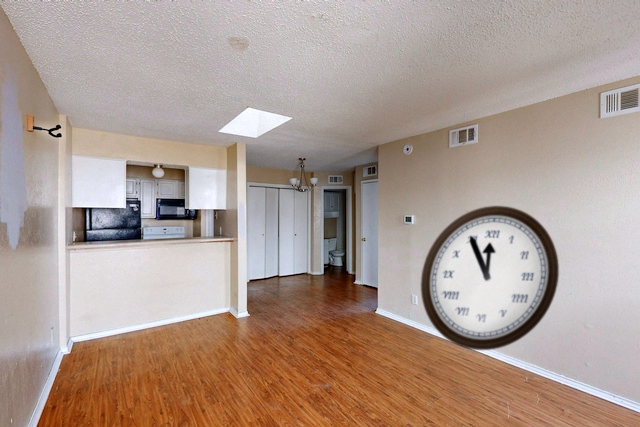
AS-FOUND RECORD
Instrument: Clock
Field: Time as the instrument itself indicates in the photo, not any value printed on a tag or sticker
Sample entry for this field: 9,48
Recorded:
11,55
